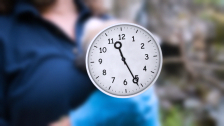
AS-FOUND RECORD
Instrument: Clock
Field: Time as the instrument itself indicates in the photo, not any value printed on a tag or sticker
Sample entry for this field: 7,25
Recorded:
11,26
